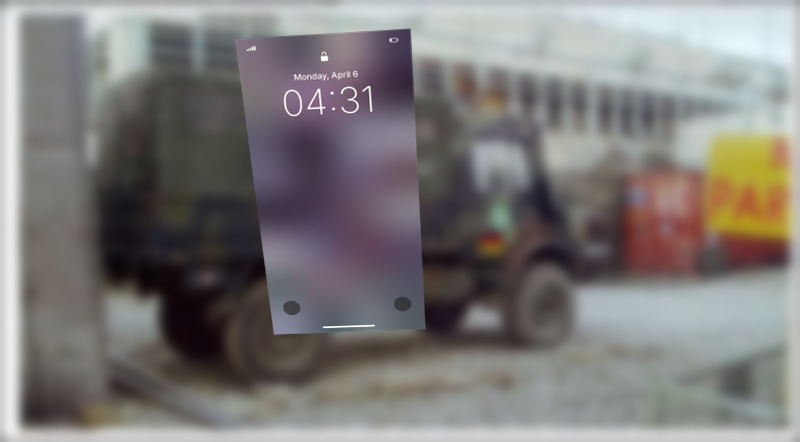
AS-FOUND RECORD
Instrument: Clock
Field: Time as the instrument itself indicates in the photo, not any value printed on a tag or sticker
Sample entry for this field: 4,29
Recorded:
4,31
